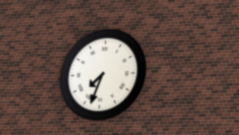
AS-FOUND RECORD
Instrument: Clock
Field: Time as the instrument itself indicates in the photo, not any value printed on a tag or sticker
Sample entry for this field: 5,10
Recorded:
7,33
